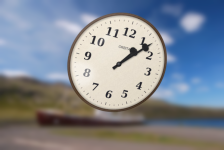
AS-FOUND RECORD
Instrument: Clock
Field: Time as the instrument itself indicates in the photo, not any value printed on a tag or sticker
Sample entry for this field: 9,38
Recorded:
1,07
